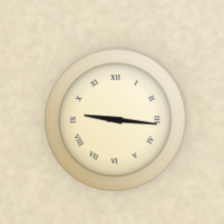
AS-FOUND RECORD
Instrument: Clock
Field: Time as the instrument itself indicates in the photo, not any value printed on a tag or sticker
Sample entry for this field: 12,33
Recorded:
9,16
